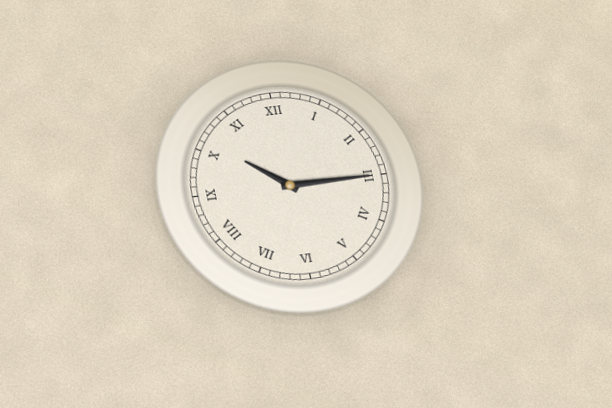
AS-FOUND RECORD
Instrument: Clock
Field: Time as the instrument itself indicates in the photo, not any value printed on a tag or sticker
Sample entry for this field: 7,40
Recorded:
10,15
